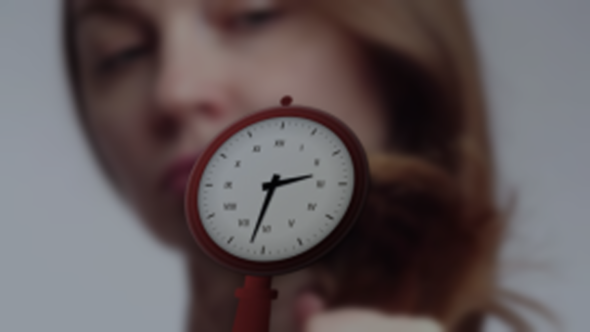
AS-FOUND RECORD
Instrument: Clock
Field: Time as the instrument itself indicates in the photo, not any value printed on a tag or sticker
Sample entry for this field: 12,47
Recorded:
2,32
